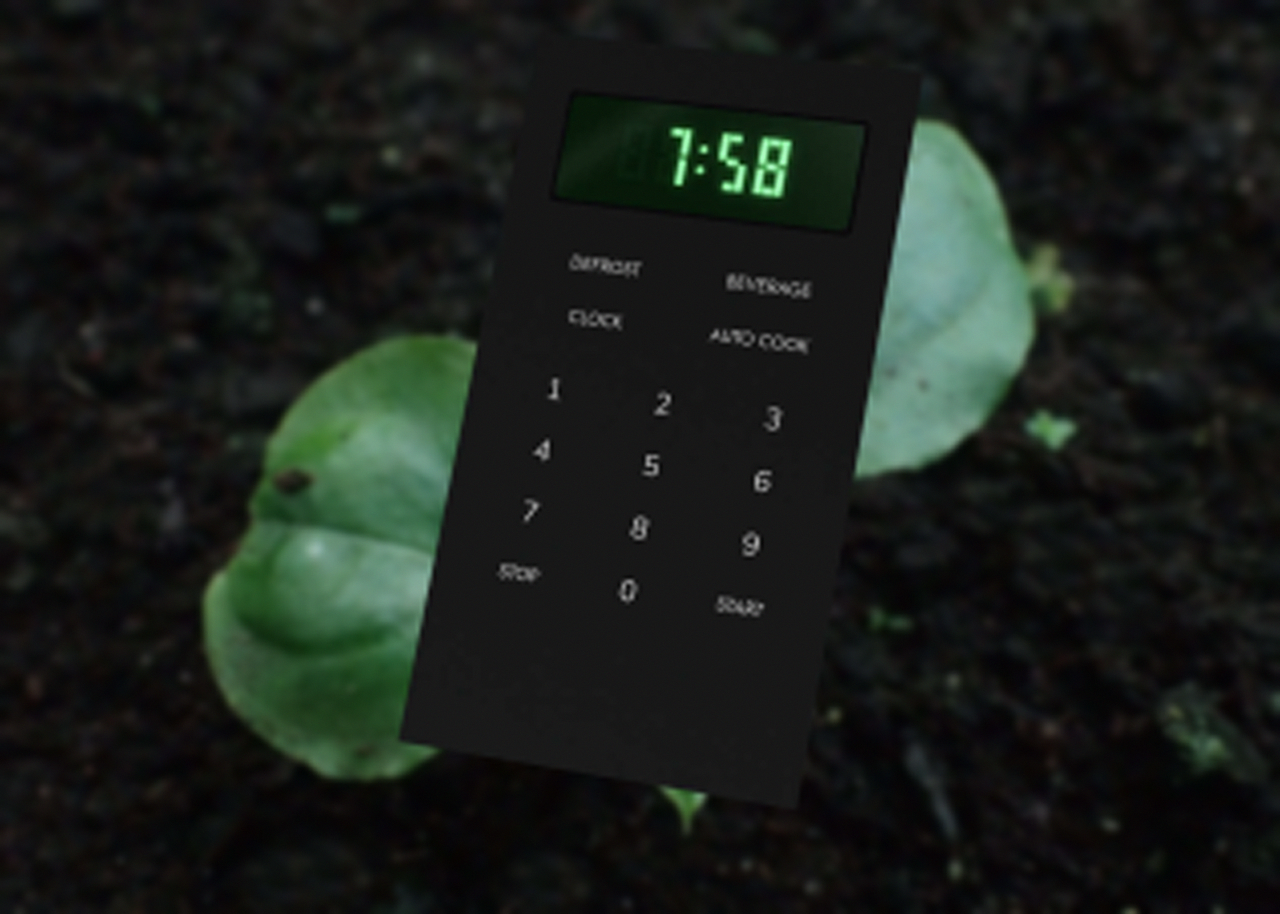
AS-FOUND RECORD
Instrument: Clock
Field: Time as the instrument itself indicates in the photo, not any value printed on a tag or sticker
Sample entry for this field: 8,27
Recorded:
7,58
